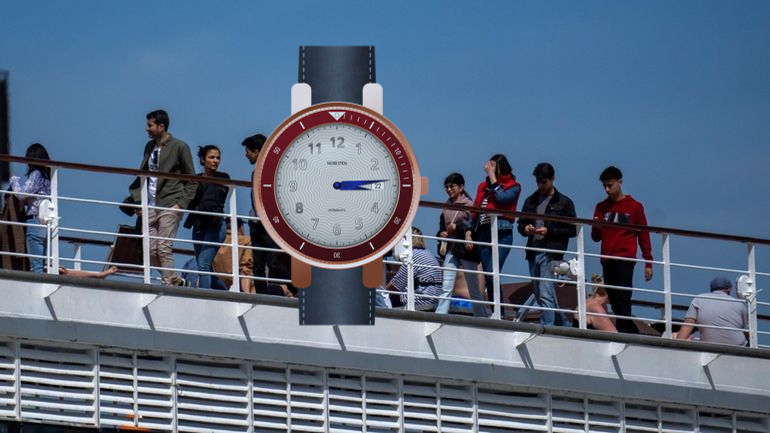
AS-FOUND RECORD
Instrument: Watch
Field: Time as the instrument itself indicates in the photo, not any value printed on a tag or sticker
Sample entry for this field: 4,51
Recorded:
3,14
